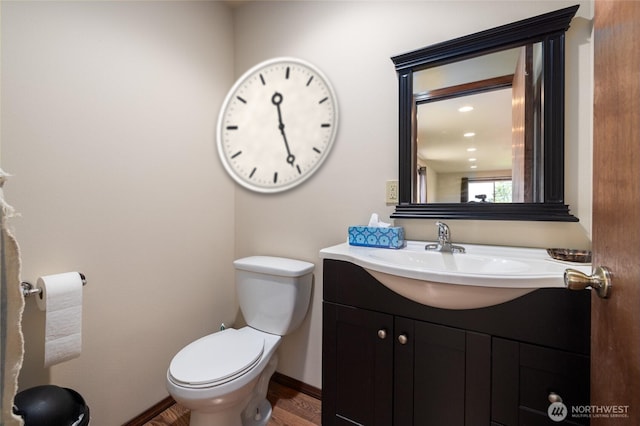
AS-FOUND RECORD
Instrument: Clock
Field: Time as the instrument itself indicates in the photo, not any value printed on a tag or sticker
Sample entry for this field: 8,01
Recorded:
11,26
